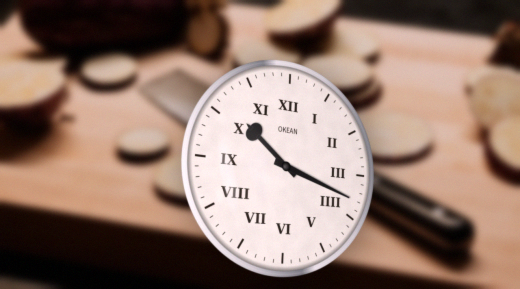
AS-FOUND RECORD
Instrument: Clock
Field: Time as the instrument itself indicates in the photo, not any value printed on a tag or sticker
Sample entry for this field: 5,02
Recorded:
10,18
